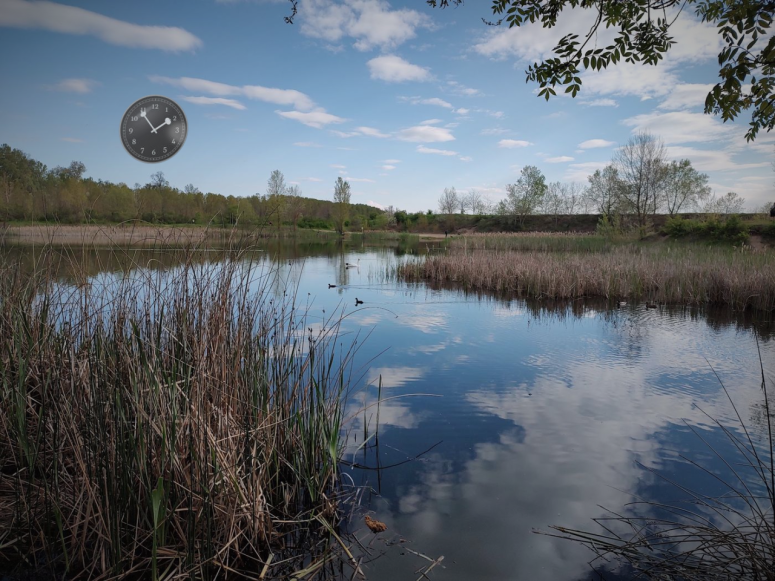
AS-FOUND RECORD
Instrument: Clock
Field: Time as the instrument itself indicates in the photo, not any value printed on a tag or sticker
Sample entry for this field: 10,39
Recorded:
1,54
